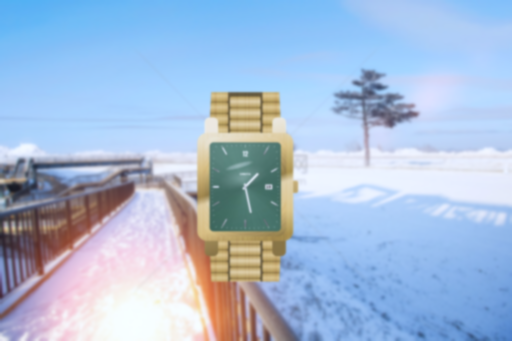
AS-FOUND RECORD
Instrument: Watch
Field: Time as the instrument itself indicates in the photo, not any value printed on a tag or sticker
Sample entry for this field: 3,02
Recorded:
1,28
